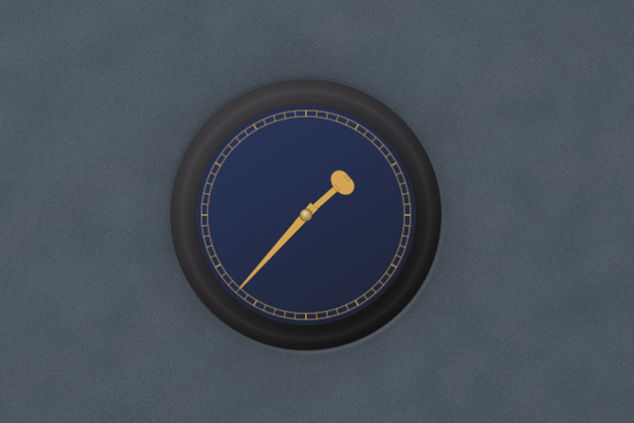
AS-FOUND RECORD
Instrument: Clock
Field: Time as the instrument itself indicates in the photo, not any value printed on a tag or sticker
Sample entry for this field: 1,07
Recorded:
1,37
